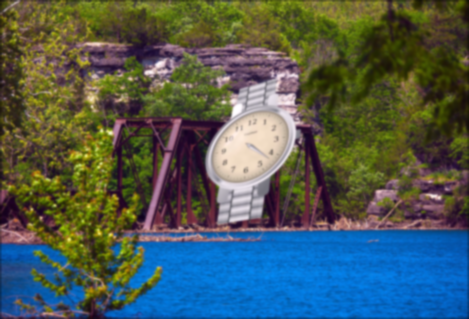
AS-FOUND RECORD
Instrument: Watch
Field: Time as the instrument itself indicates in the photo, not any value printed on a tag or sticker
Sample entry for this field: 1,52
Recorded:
4,22
